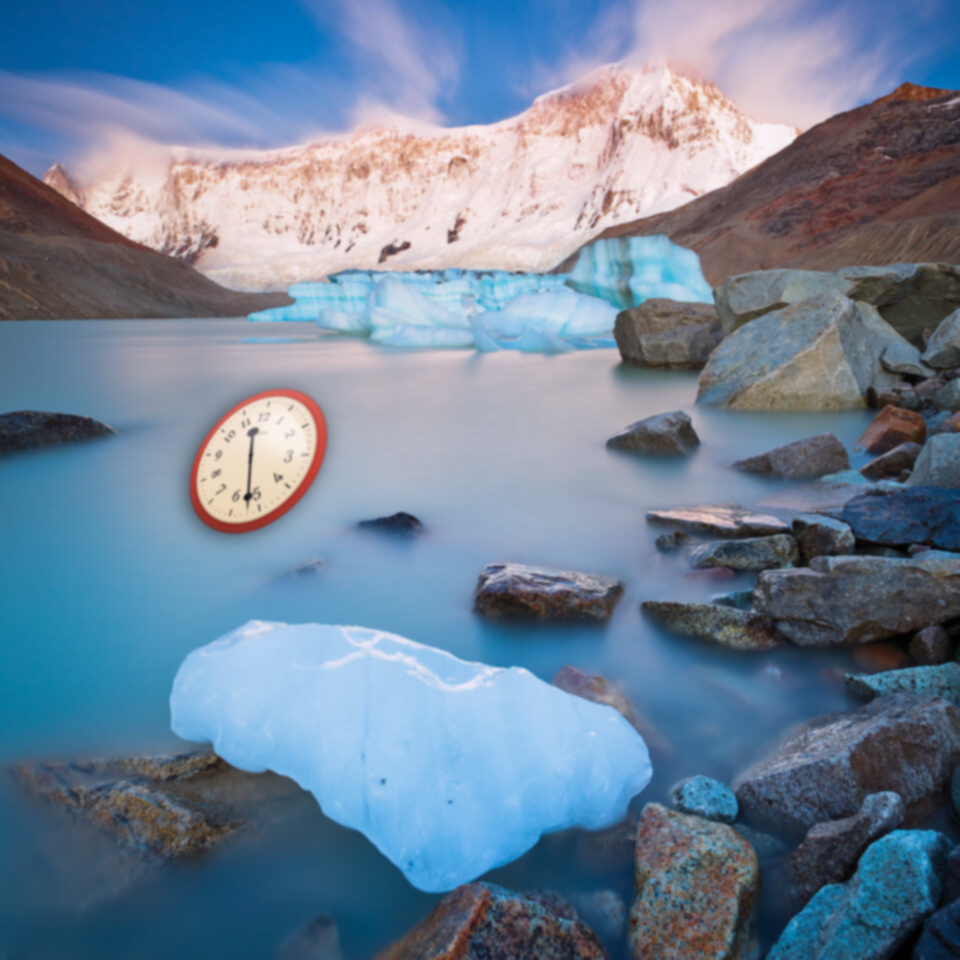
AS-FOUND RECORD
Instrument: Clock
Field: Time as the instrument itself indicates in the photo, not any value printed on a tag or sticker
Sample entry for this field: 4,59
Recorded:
11,27
